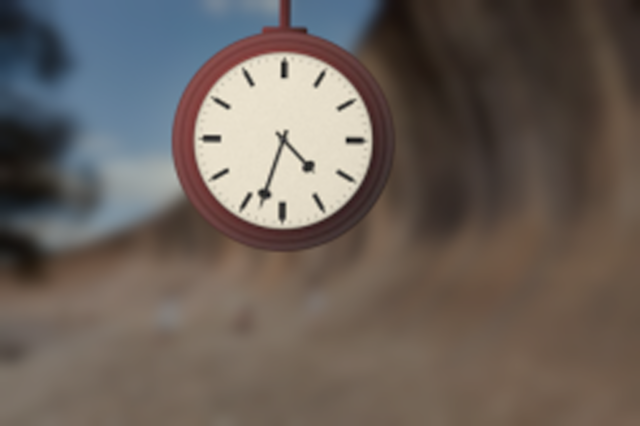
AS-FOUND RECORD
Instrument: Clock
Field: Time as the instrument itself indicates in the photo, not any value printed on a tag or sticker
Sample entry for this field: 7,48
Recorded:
4,33
